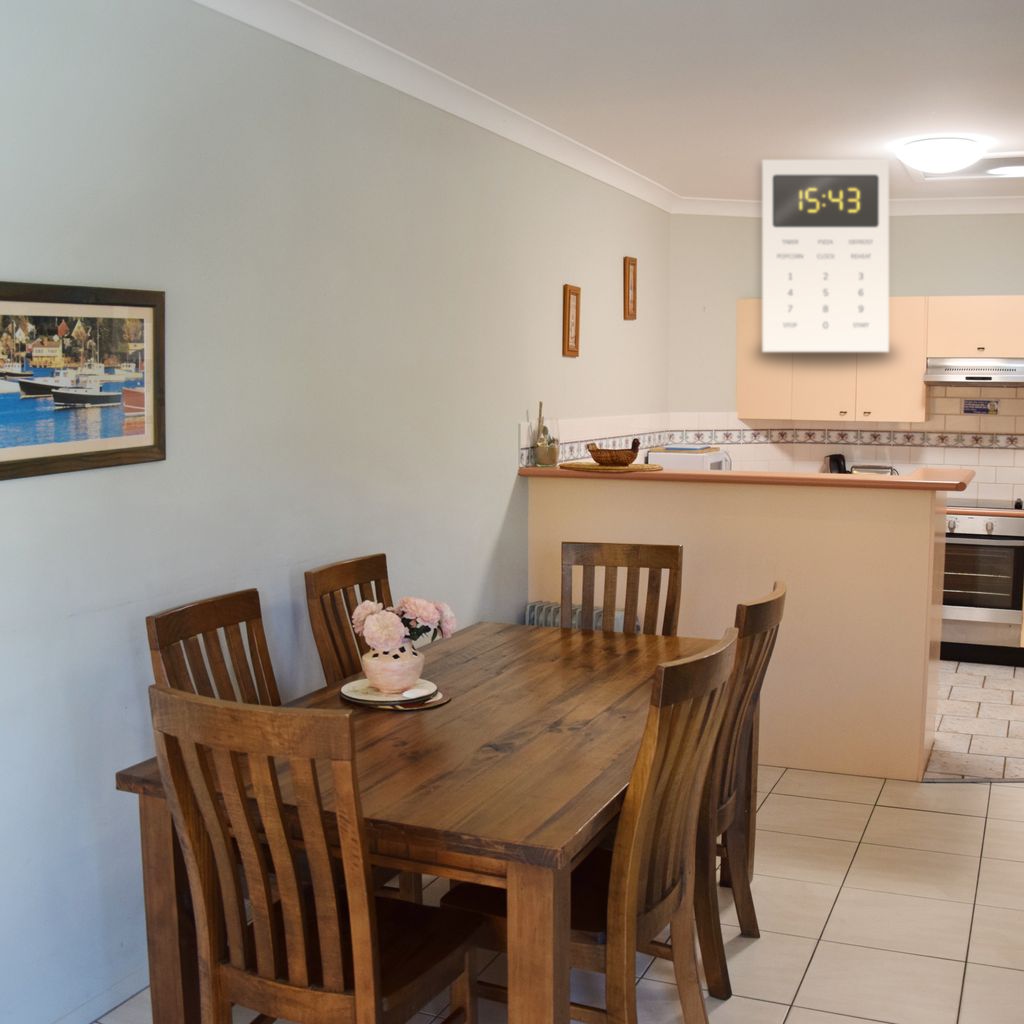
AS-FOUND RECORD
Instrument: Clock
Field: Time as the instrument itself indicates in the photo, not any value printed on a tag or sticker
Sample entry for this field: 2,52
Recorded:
15,43
